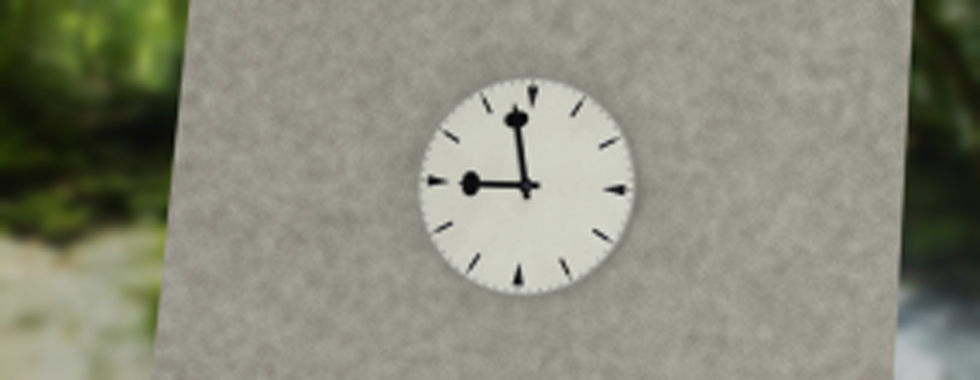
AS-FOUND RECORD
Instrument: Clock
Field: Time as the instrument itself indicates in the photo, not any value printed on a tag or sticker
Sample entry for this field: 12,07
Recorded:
8,58
